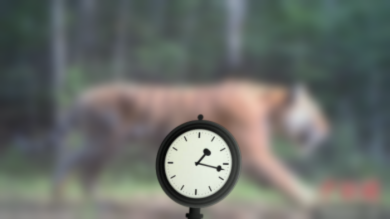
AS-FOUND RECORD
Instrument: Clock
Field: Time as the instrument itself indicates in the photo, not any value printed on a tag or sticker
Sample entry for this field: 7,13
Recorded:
1,17
